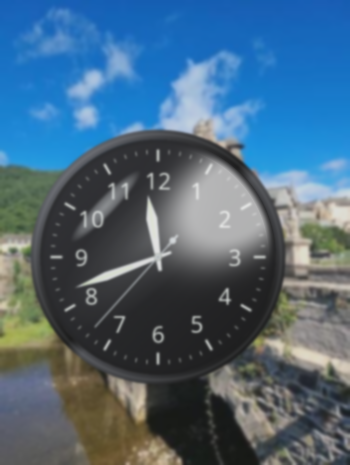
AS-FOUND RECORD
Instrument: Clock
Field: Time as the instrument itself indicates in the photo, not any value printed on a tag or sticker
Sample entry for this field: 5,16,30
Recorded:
11,41,37
